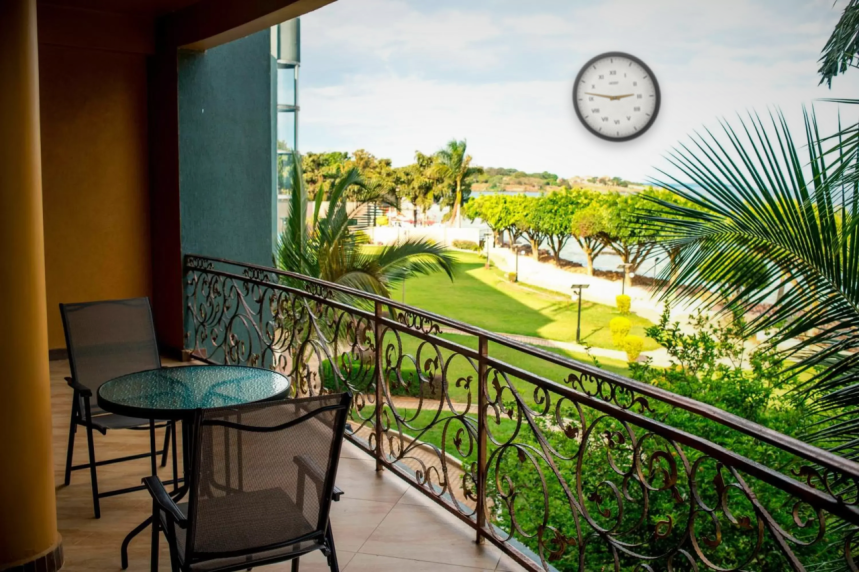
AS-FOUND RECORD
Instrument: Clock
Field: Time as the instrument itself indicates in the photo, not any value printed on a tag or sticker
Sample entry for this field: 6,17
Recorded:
2,47
